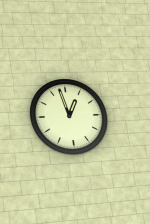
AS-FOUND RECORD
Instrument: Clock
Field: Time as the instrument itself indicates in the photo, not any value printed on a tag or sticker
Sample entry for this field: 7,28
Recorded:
12,58
